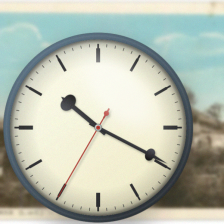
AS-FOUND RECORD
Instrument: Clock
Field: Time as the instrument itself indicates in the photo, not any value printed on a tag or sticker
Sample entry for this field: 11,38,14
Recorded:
10,19,35
